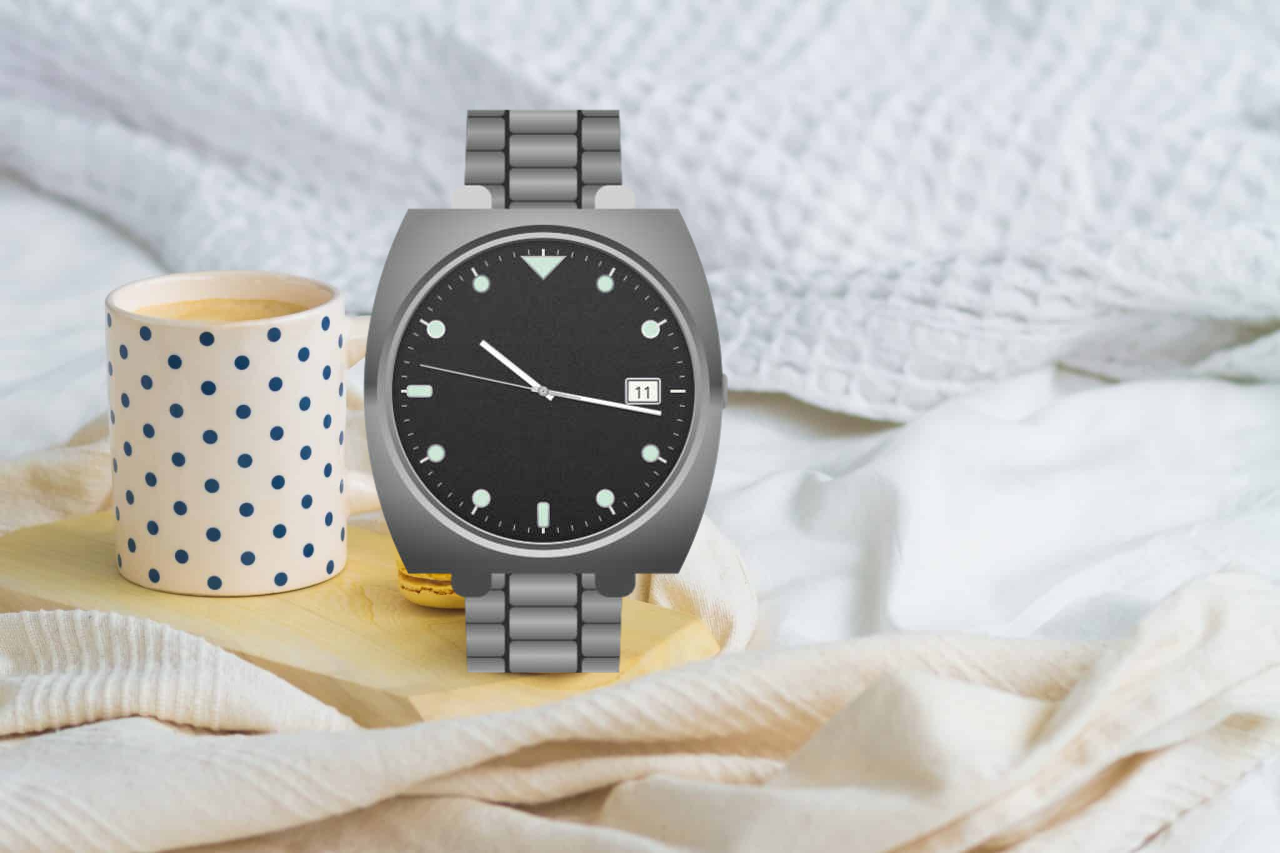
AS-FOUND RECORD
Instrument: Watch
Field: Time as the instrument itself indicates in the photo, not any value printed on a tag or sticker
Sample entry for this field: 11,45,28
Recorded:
10,16,47
